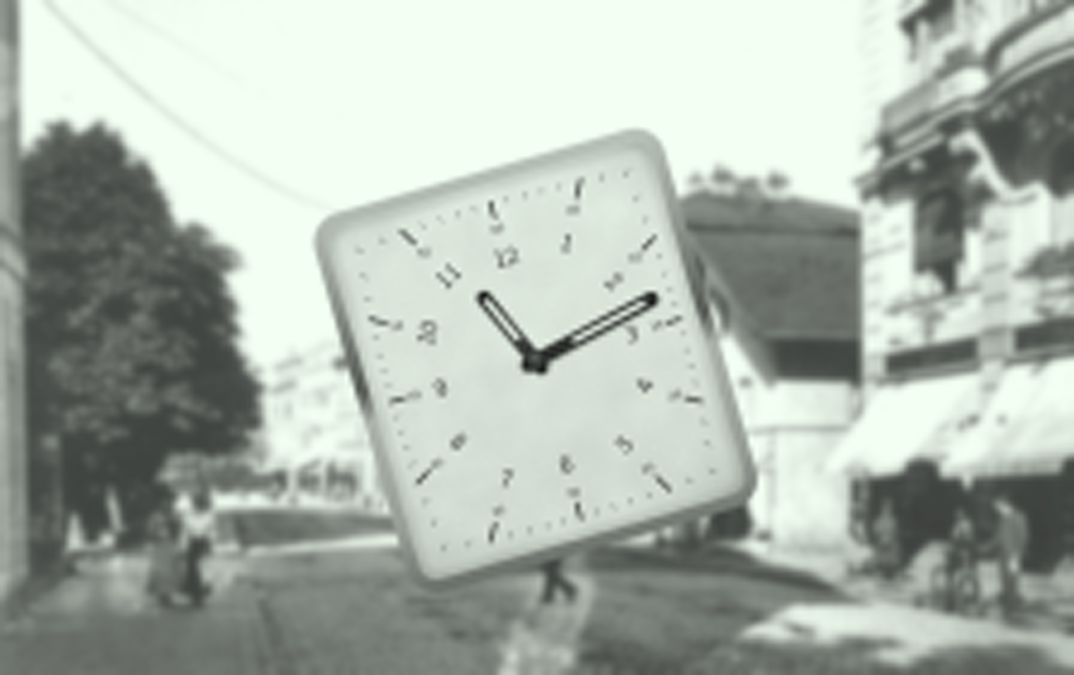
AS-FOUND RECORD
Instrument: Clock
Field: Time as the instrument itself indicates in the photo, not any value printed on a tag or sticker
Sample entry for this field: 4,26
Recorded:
11,13
